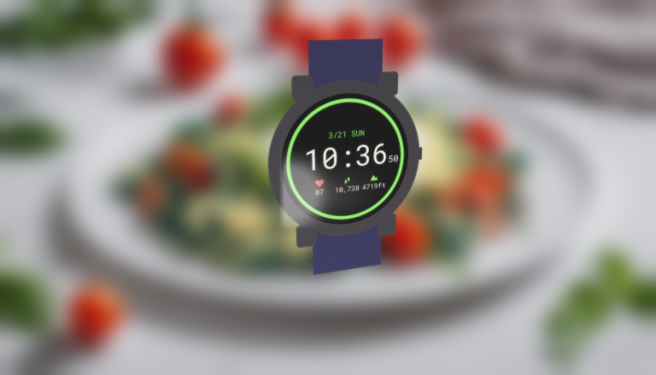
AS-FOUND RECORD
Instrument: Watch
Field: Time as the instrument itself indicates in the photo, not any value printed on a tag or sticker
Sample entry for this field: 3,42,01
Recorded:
10,36,50
